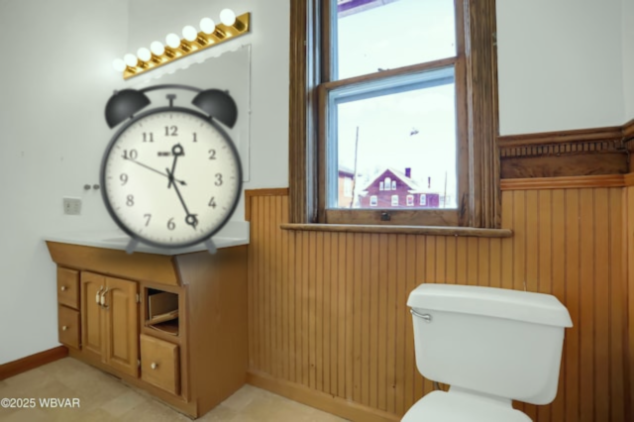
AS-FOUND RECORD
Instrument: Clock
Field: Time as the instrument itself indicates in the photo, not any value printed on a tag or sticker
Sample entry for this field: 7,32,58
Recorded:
12,25,49
